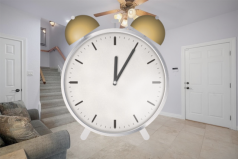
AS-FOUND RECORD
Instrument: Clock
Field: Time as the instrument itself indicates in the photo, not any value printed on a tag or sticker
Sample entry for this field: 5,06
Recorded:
12,05
